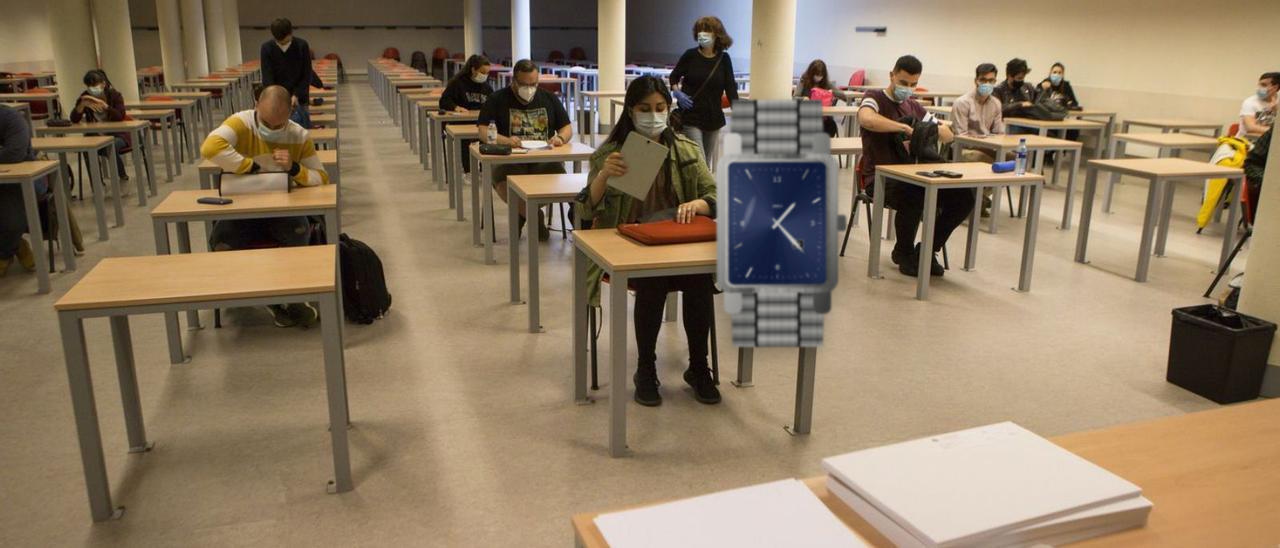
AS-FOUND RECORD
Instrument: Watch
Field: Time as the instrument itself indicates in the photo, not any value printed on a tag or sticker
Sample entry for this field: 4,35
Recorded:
1,23
